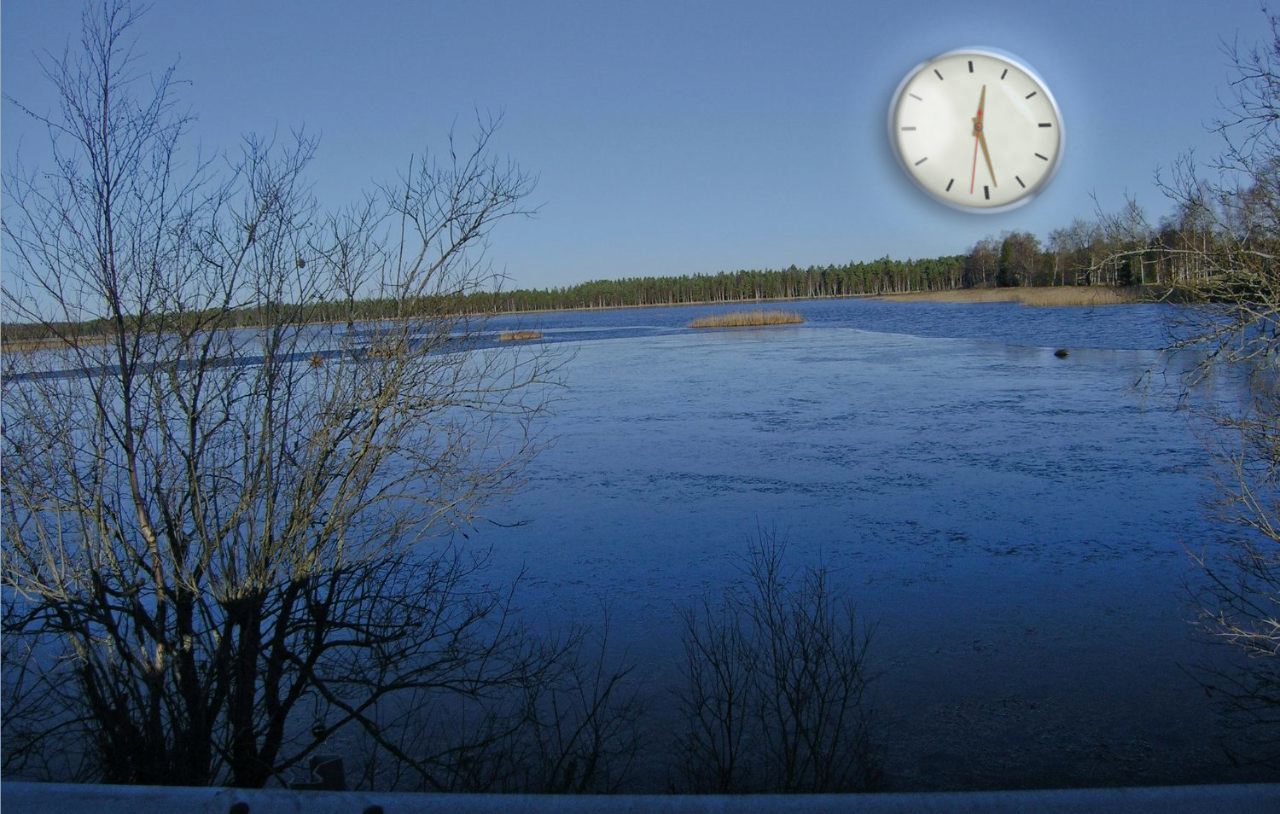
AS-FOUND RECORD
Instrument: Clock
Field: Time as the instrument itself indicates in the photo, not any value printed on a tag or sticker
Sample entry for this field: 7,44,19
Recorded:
12,28,32
